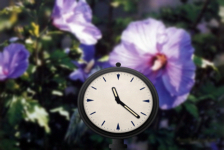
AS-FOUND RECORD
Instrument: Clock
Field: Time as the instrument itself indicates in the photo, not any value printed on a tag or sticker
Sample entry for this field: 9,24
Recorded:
11,22
